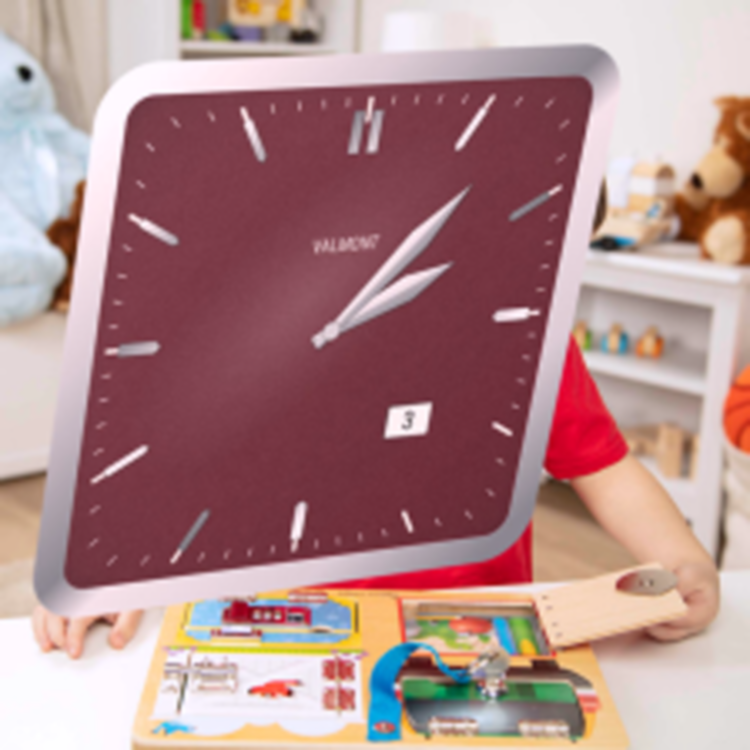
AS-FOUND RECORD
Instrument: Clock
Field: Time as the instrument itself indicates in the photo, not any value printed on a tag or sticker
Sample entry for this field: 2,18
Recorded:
2,07
